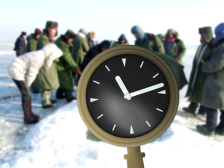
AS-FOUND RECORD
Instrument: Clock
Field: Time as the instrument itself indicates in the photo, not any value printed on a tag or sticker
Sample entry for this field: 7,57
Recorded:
11,13
